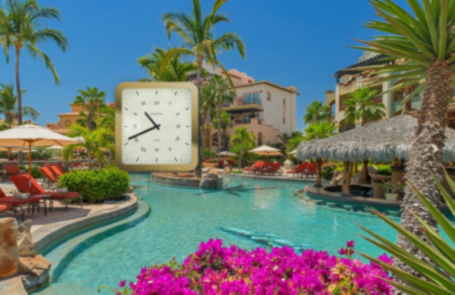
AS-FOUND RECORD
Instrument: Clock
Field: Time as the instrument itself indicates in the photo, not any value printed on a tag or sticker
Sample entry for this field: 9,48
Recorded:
10,41
